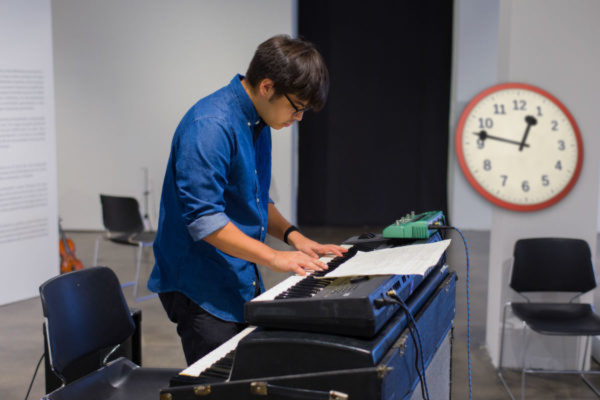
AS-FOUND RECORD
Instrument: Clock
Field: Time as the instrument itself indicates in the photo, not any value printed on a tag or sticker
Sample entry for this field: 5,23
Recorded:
12,47
